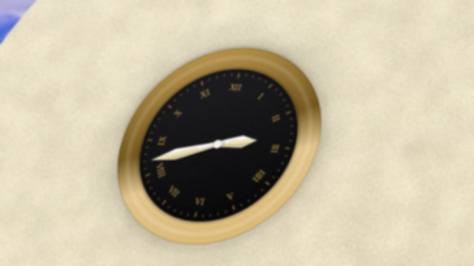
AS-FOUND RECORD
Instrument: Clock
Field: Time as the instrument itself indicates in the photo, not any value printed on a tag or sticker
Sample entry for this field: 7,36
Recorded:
2,42
